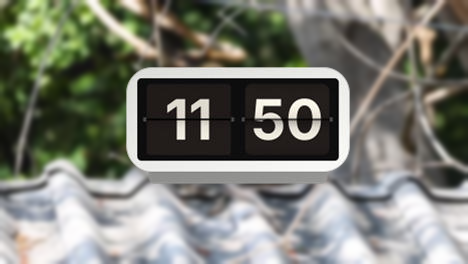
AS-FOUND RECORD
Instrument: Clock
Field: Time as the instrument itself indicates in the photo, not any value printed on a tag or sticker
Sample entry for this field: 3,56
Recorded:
11,50
